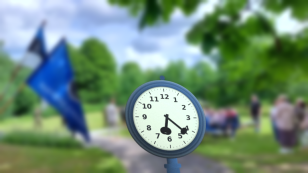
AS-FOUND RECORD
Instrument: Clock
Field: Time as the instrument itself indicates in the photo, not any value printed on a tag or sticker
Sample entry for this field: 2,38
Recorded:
6,22
